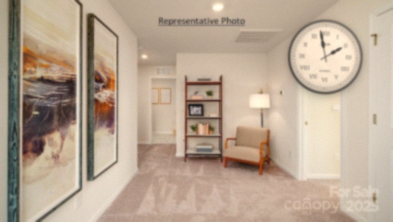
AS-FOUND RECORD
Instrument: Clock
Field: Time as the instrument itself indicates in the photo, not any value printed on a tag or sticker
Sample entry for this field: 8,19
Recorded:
1,58
